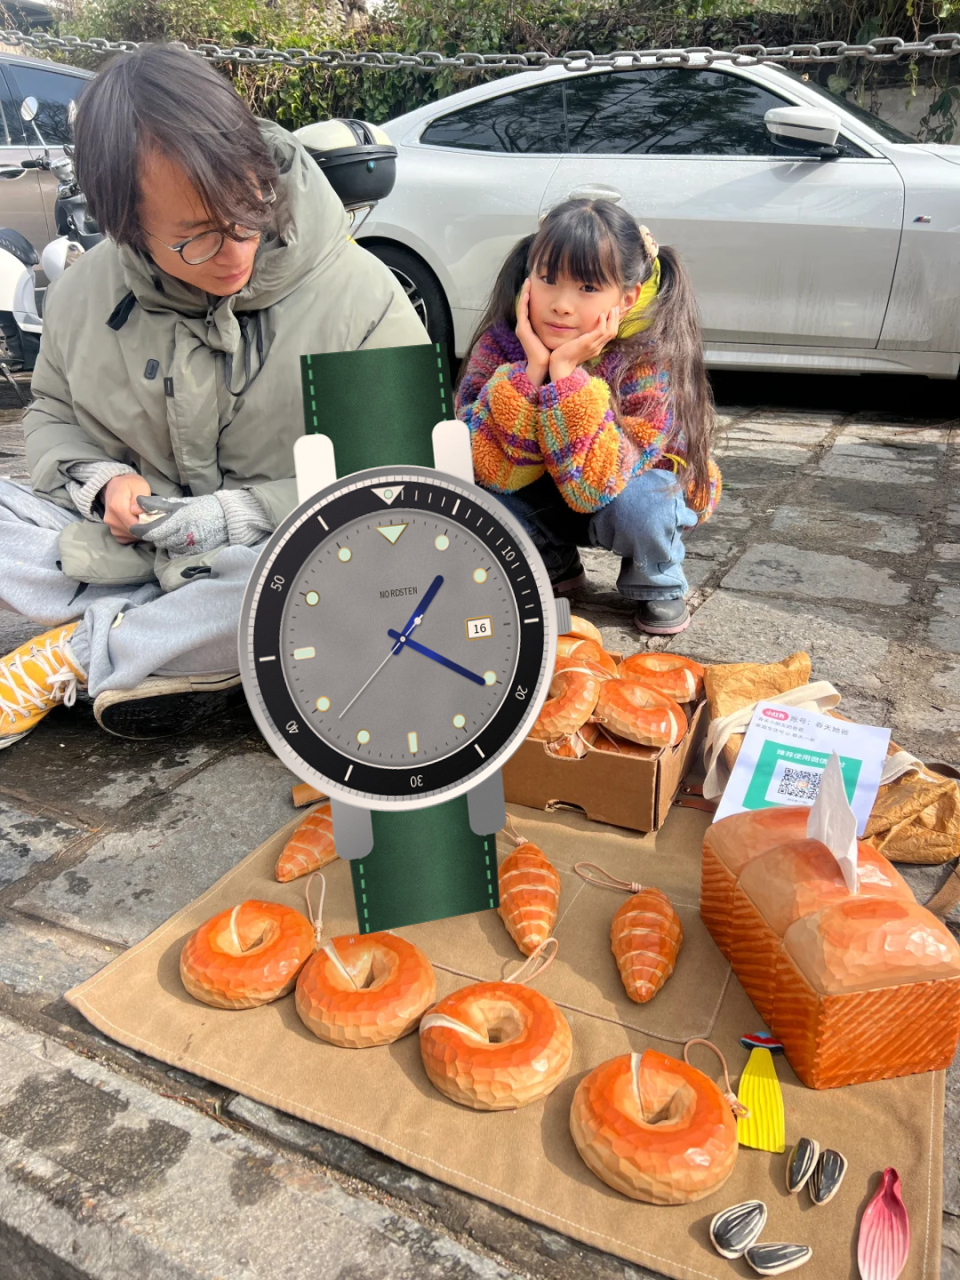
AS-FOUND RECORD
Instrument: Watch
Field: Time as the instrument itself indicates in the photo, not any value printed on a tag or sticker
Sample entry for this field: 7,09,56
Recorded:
1,20,38
